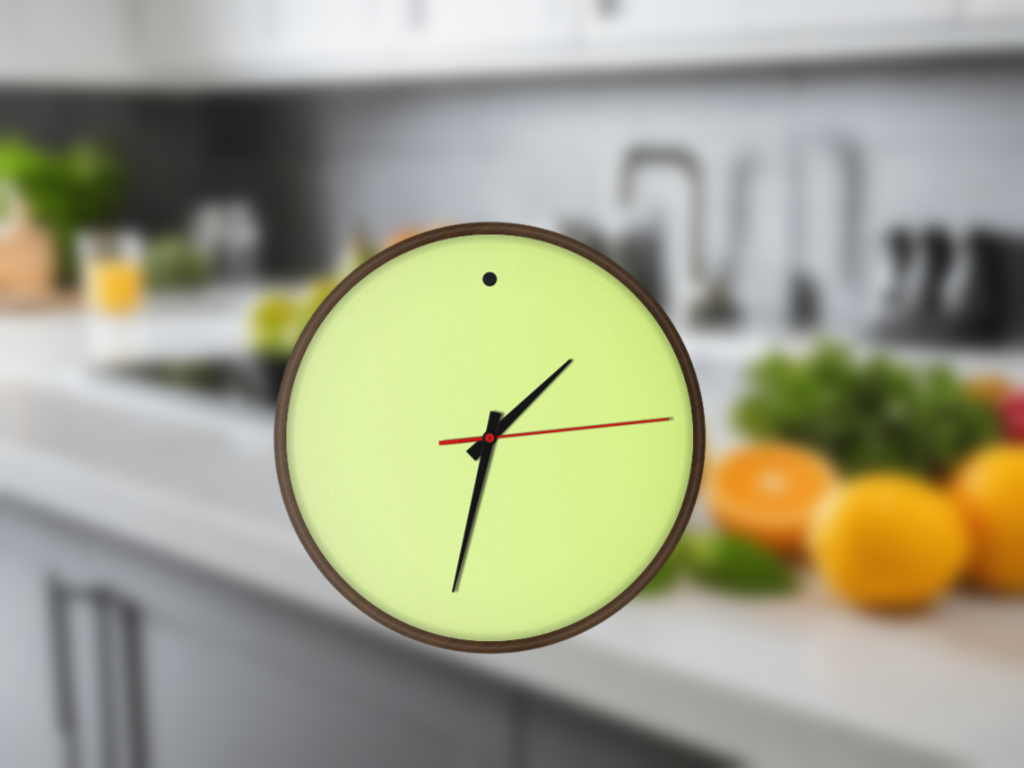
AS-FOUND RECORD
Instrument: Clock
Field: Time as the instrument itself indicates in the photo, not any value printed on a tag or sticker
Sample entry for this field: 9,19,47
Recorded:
1,32,14
